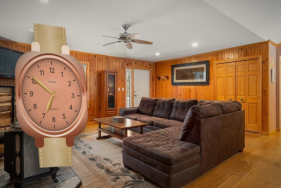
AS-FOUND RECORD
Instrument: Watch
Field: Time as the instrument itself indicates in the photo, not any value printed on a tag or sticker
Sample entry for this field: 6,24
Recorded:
6,51
